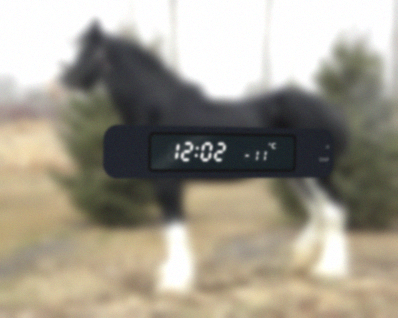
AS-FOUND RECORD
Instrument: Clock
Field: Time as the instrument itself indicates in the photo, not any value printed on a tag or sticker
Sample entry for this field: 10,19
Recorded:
12,02
